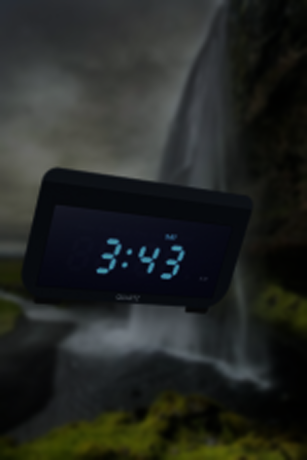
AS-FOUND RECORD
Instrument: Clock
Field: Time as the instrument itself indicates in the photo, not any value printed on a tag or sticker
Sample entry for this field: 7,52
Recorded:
3,43
